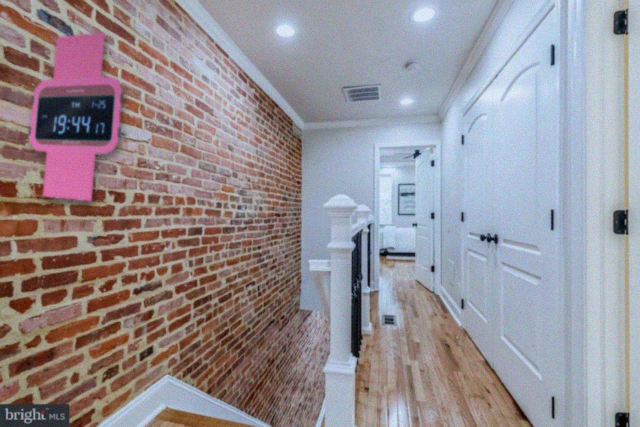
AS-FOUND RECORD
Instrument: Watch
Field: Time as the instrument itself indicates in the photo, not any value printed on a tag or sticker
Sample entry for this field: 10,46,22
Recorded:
19,44,17
